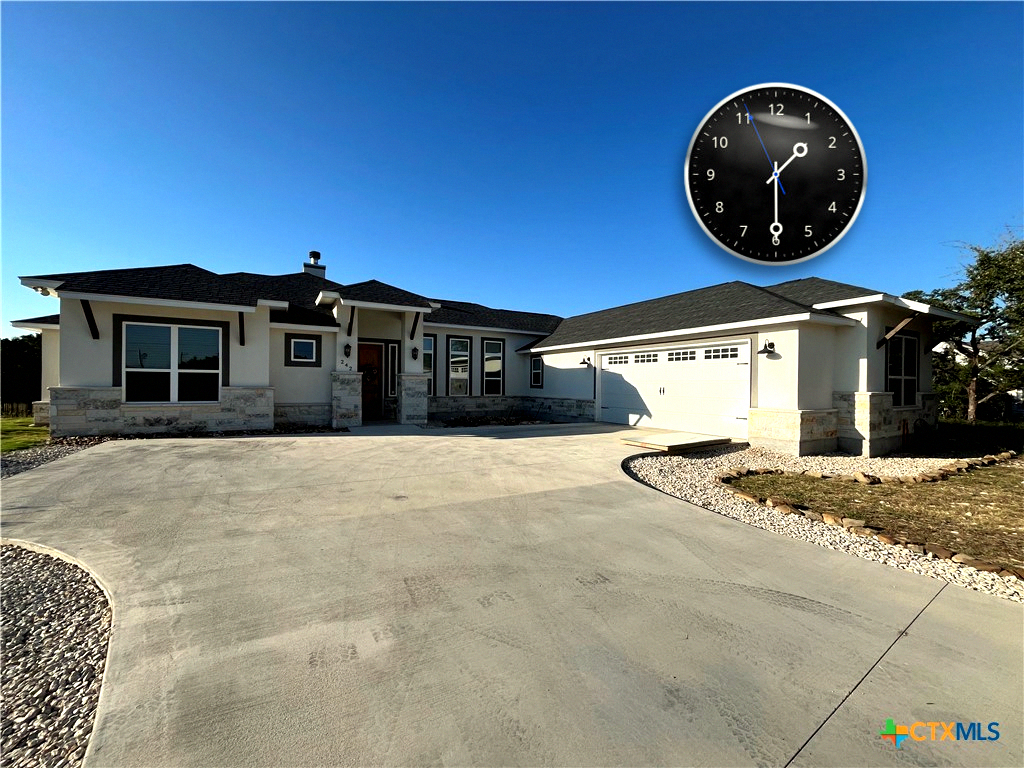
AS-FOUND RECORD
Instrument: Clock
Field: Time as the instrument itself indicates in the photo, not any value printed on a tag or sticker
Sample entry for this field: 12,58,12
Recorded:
1,29,56
